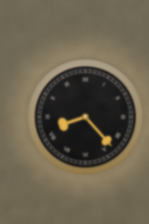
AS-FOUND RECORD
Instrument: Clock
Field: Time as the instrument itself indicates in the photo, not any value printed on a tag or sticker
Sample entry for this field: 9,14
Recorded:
8,23
